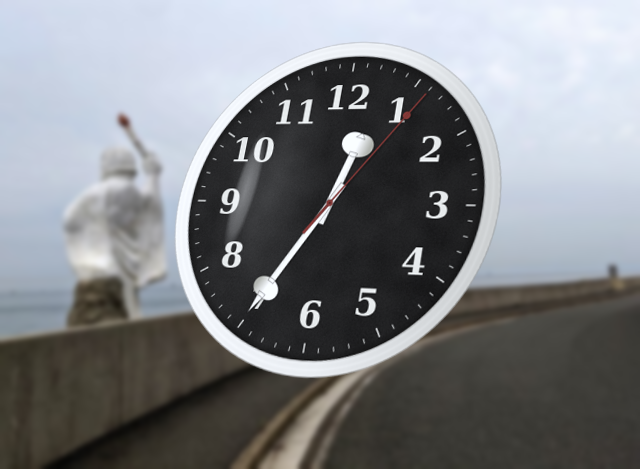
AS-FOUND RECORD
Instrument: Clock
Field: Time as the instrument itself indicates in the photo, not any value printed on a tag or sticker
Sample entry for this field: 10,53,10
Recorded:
12,35,06
